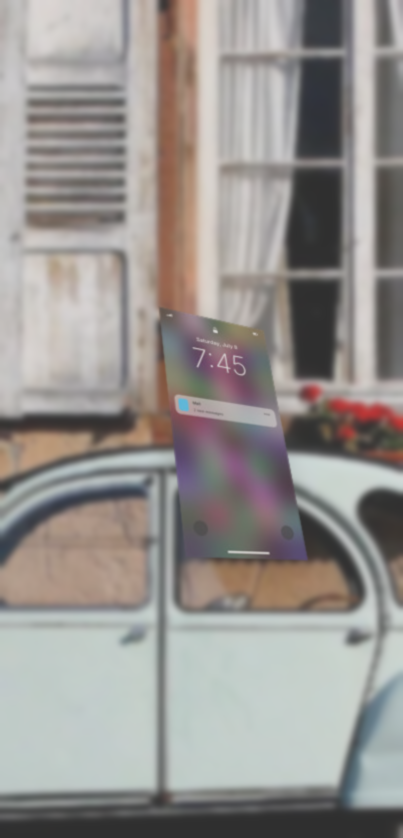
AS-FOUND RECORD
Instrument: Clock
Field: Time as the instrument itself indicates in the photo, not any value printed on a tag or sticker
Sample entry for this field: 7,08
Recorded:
7,45
